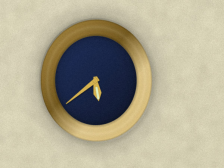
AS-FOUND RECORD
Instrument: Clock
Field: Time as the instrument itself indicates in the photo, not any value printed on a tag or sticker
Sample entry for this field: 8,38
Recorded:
5,39
